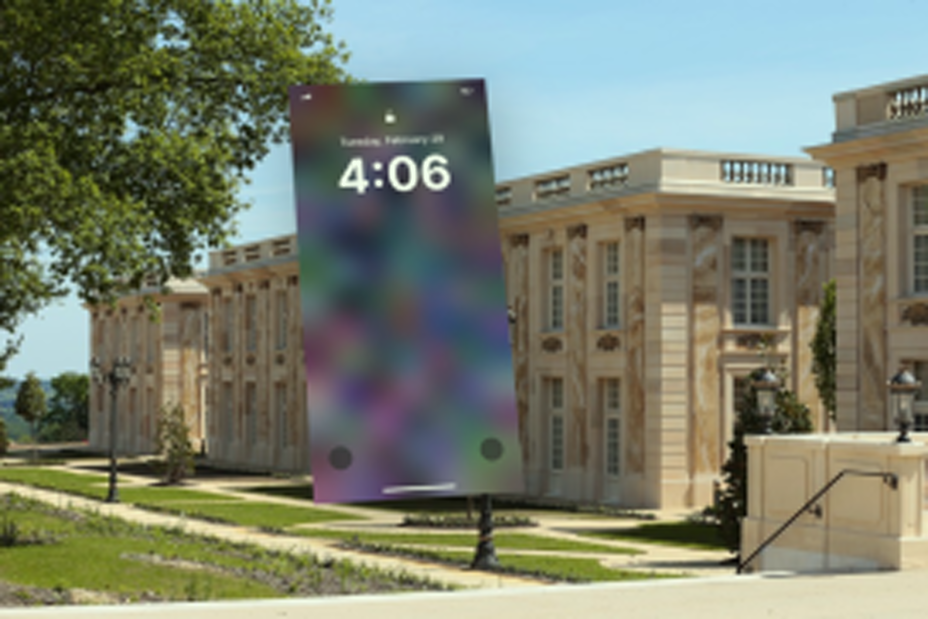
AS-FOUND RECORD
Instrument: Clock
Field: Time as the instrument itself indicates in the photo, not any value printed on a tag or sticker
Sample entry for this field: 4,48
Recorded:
4,06
